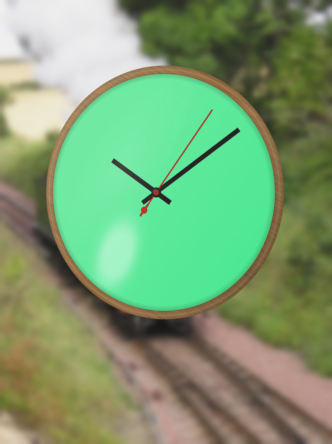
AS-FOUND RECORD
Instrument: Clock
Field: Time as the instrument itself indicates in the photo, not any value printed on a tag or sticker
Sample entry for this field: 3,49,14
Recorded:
10,09,06
